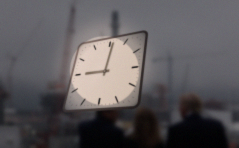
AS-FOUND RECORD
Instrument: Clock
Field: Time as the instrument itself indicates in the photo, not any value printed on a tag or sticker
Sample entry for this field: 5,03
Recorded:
9,01
